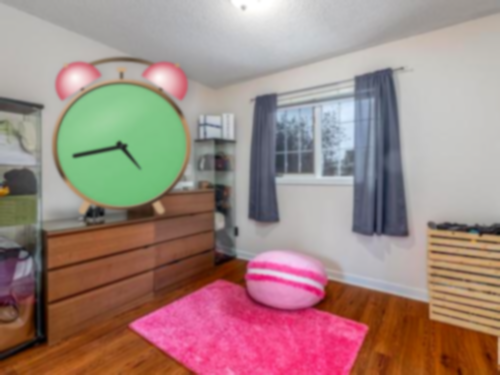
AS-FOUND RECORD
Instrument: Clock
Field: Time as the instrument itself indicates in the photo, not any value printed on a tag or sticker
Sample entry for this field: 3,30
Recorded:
4,43
